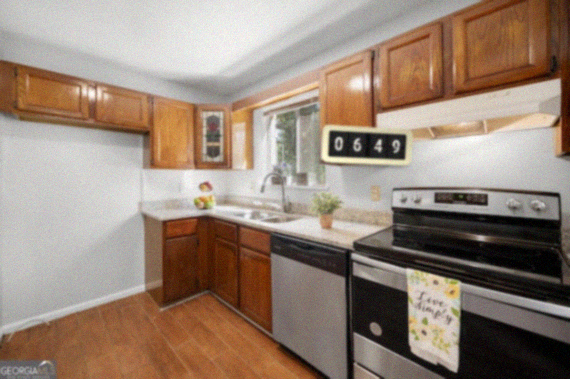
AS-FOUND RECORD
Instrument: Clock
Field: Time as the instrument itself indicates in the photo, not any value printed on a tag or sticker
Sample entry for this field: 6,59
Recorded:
6,49
